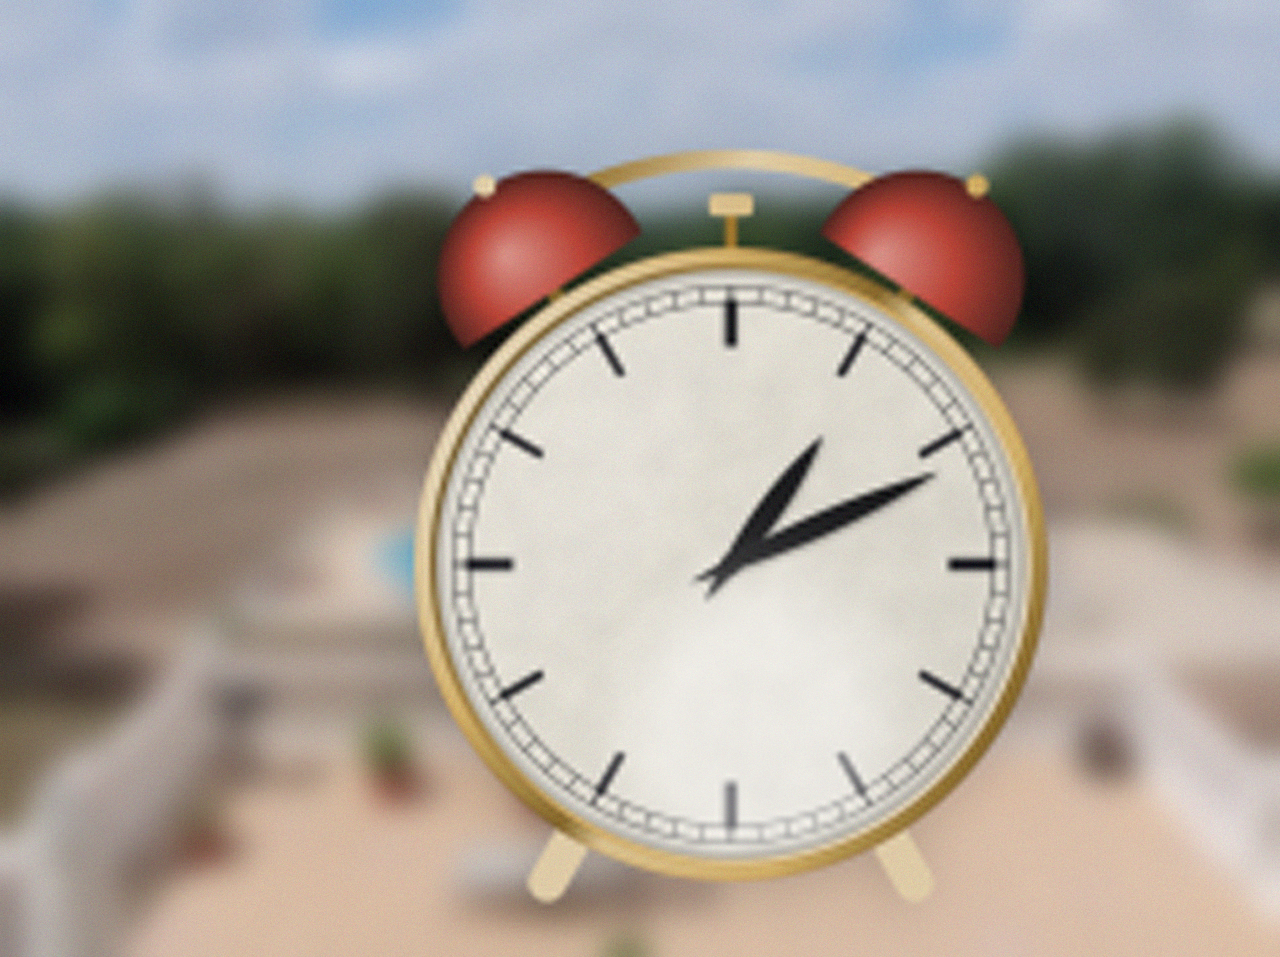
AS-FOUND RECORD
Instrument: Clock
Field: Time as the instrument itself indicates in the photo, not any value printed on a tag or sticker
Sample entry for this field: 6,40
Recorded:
1,11
